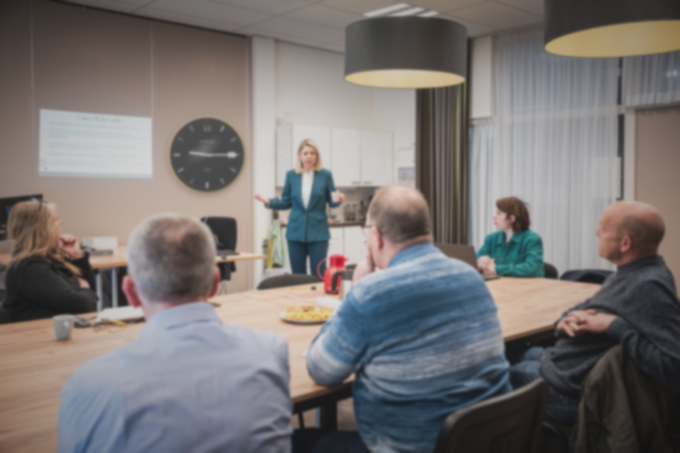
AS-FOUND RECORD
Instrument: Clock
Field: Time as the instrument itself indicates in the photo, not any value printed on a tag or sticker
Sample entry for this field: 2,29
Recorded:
9,15
